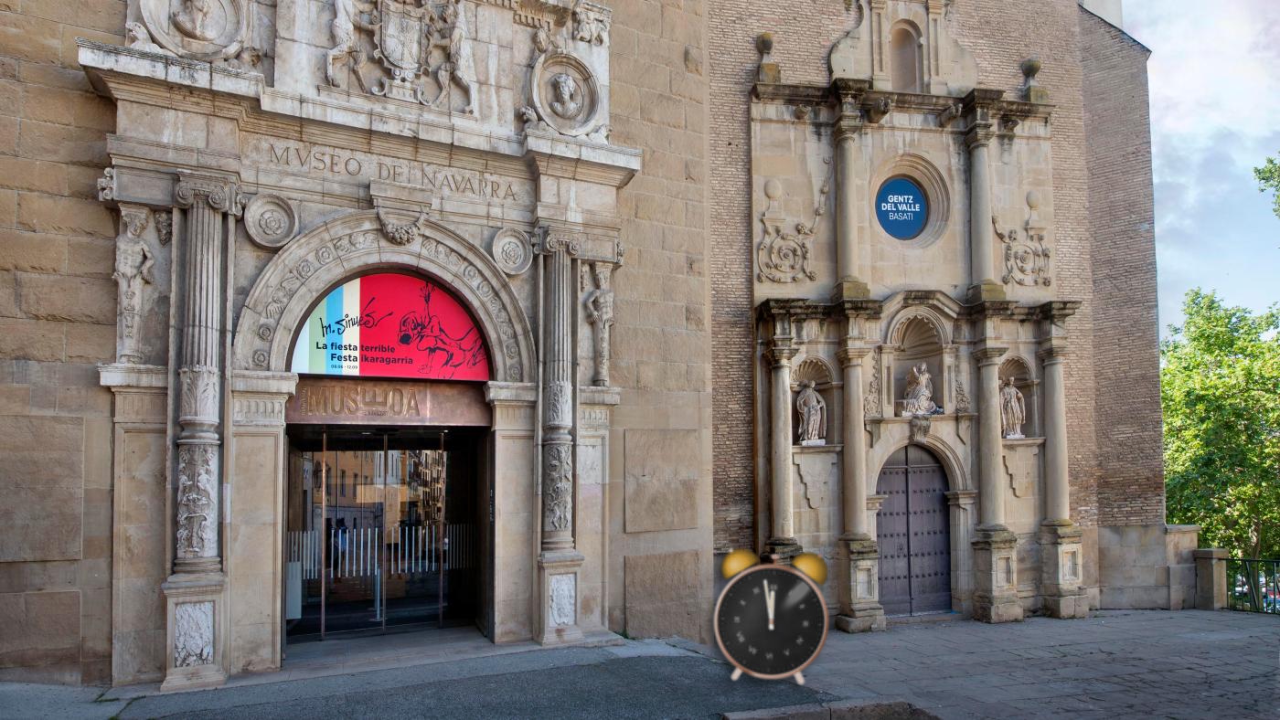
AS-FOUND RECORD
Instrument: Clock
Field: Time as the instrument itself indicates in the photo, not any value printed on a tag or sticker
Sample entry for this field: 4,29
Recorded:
11,58
